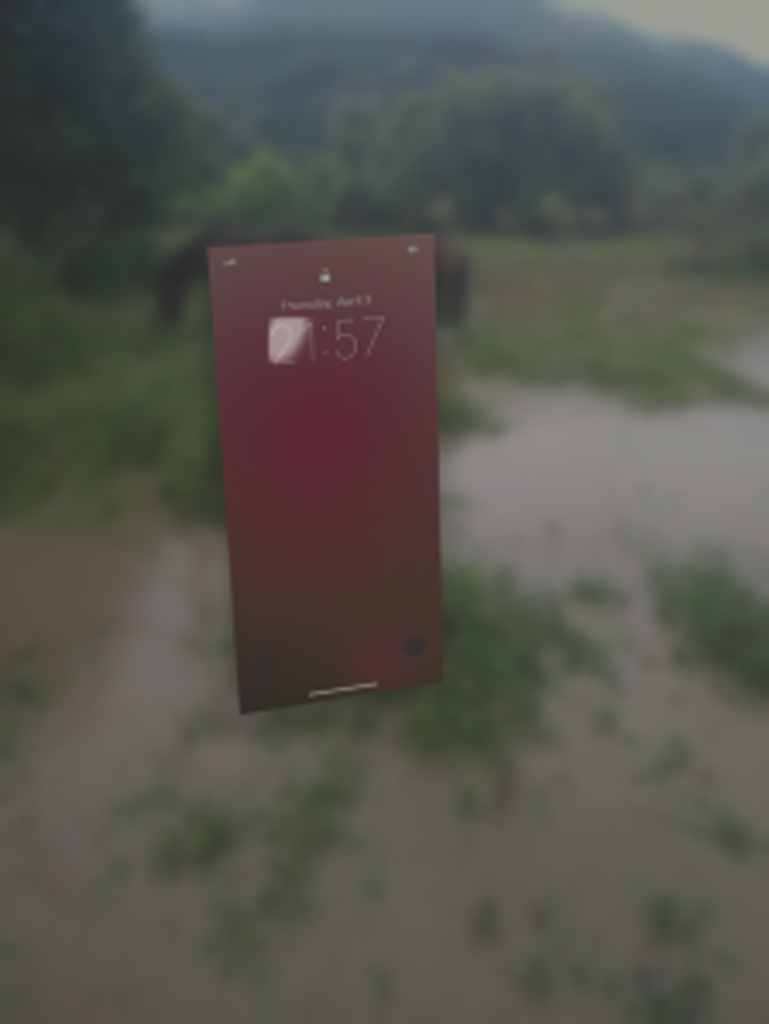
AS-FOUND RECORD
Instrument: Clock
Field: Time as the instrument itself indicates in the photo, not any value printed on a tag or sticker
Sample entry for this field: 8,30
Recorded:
21,57
